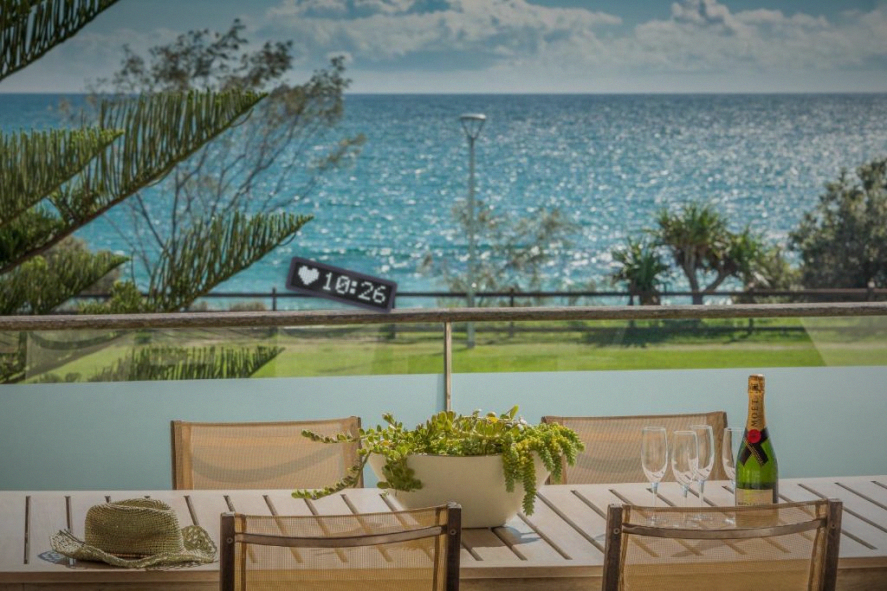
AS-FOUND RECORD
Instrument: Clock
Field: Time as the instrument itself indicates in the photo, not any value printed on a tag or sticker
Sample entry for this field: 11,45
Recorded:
10,26
